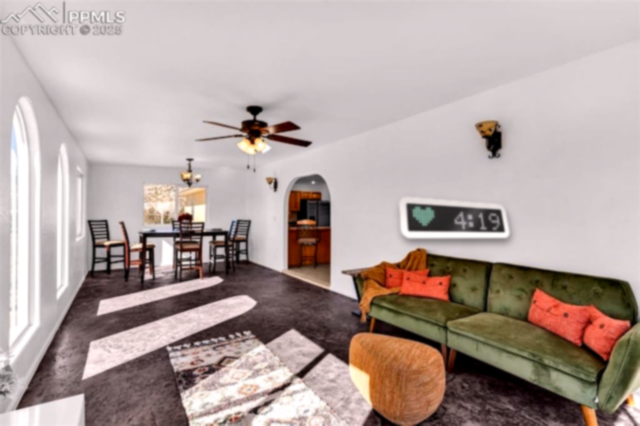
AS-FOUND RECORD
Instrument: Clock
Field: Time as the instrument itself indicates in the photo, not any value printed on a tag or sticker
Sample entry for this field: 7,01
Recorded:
4,19
